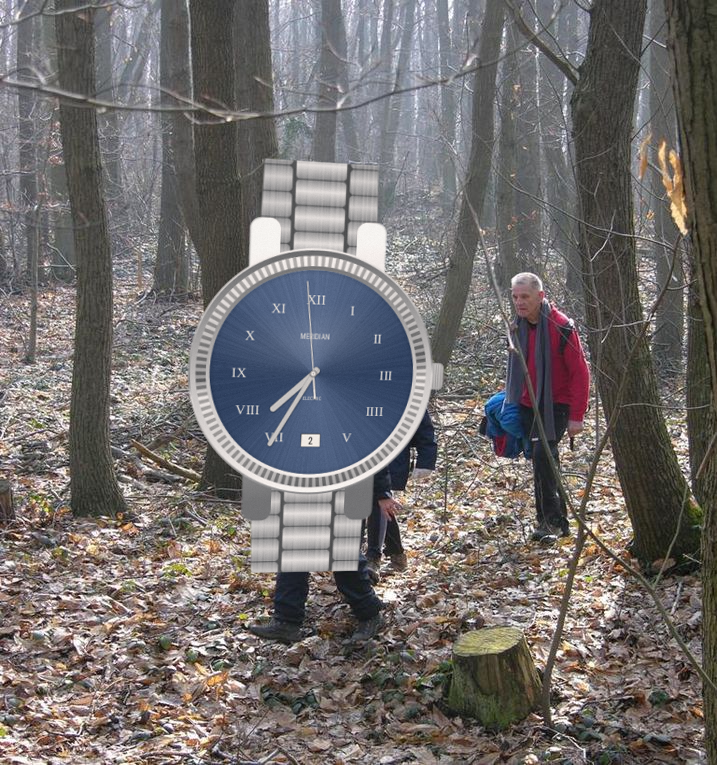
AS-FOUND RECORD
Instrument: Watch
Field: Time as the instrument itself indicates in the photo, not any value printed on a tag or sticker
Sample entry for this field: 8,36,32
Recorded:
7,34,59
